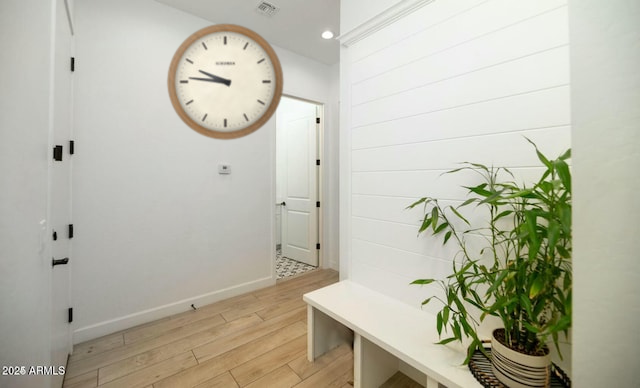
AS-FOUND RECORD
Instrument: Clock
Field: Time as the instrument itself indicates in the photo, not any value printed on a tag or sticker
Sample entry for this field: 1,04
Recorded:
9,46
